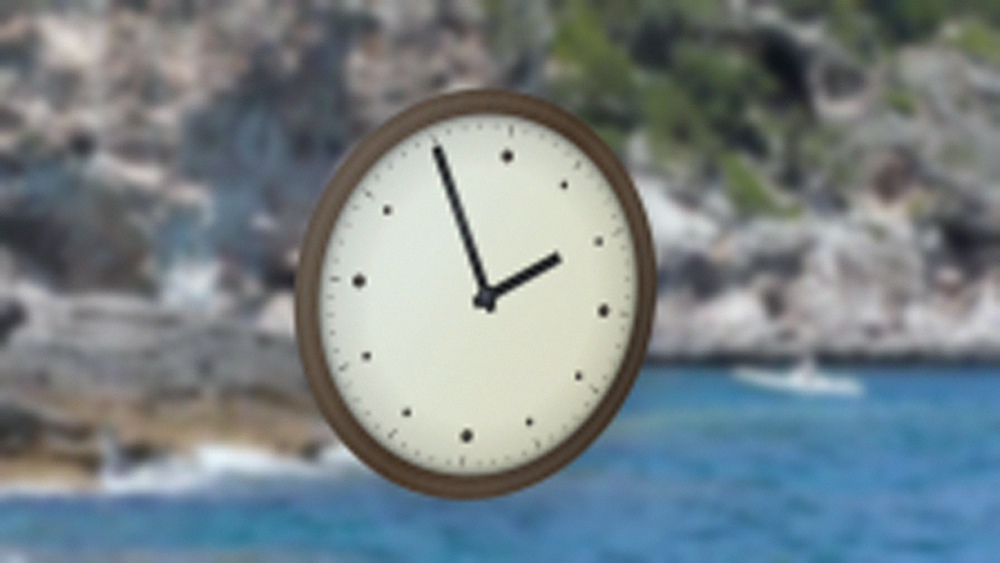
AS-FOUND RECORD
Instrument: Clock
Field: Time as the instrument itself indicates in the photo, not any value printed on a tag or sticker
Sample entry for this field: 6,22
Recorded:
1,55
